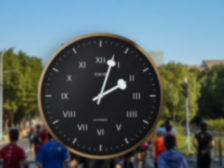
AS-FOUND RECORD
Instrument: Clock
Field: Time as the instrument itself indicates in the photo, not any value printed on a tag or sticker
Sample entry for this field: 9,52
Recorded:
2,03
